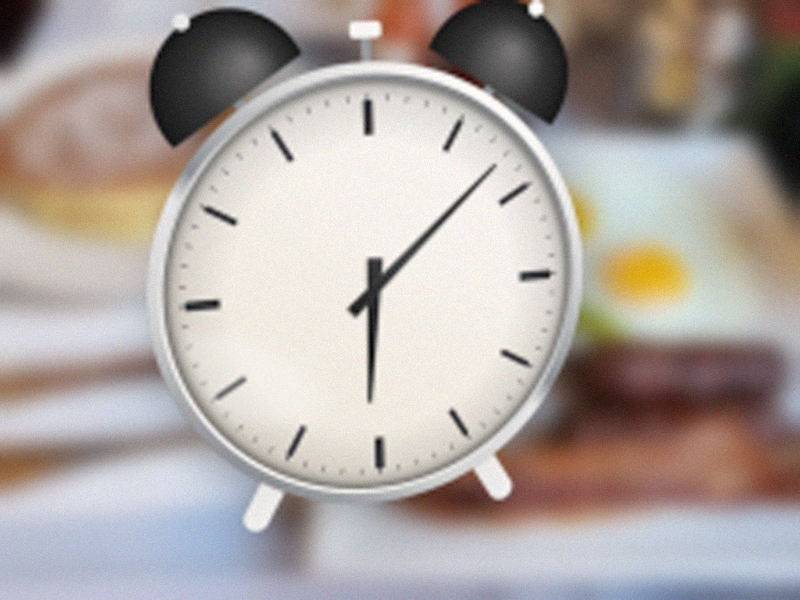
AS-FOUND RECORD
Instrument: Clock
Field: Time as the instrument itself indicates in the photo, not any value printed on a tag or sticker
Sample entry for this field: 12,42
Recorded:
6,08
